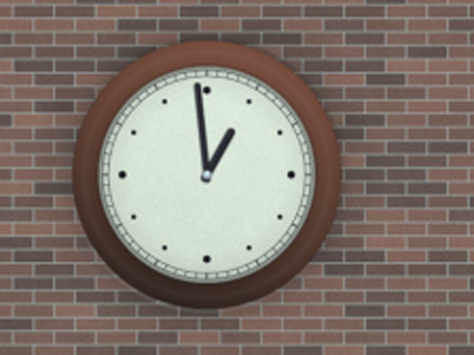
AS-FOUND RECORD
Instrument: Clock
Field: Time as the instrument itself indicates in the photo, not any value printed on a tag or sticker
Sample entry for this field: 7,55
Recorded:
12,59
